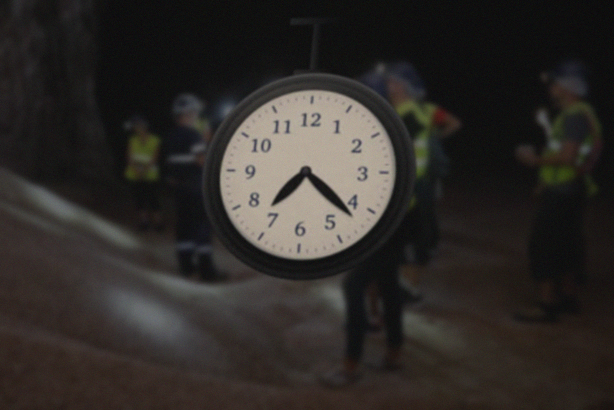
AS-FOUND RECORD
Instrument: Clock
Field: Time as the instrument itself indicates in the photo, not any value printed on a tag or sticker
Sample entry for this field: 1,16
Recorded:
7,22
